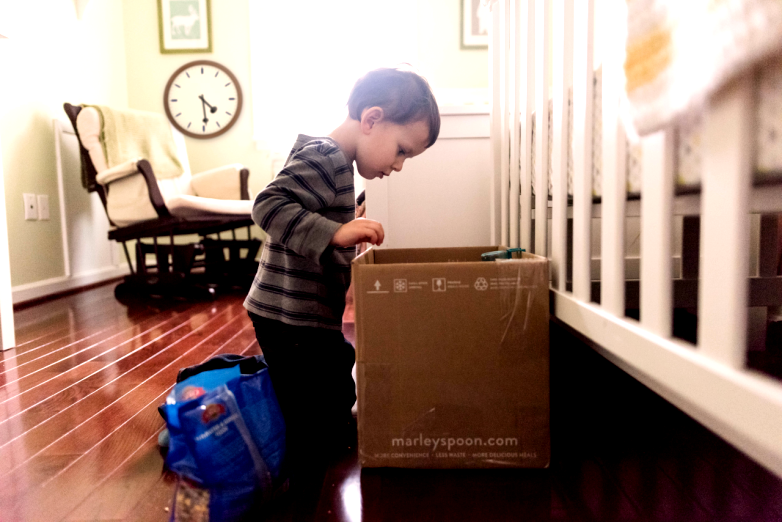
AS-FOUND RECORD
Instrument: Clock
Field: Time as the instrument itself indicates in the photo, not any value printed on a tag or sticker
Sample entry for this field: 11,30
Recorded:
4,29
